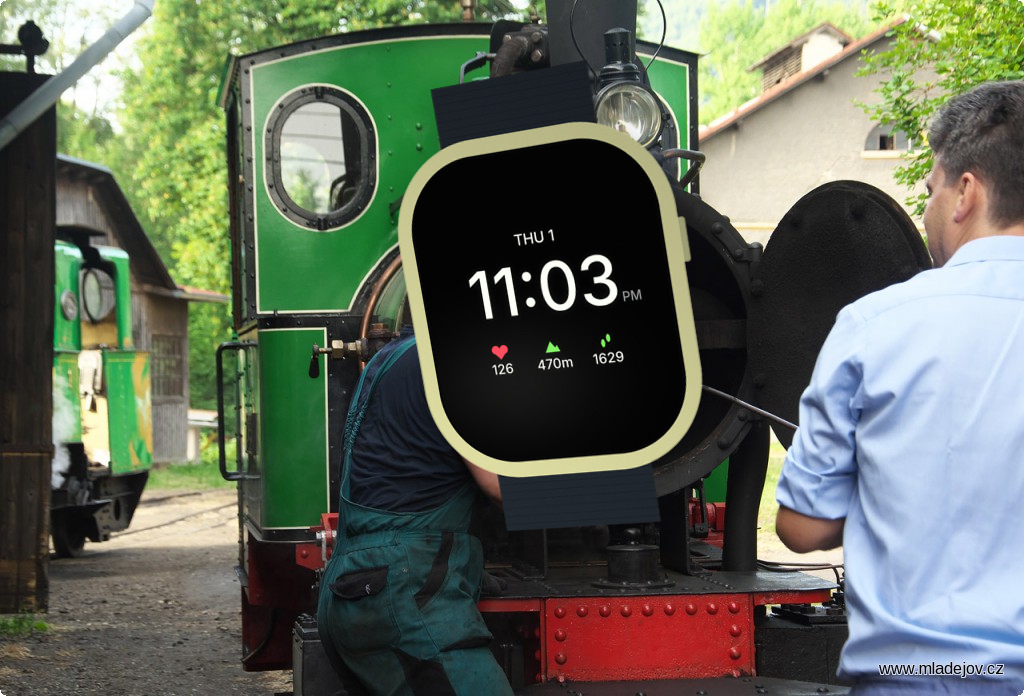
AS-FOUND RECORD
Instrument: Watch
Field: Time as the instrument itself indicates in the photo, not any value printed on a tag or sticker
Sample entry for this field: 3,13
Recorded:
11,03
